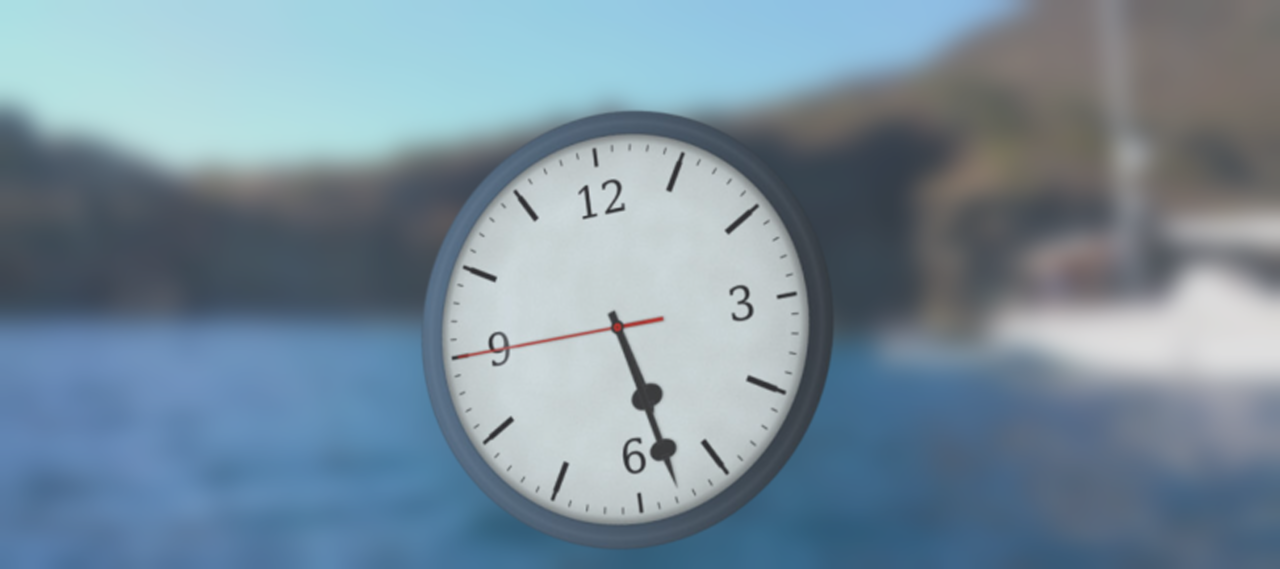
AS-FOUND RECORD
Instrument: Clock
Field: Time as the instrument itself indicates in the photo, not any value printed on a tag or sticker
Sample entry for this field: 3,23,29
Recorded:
5,27,45
